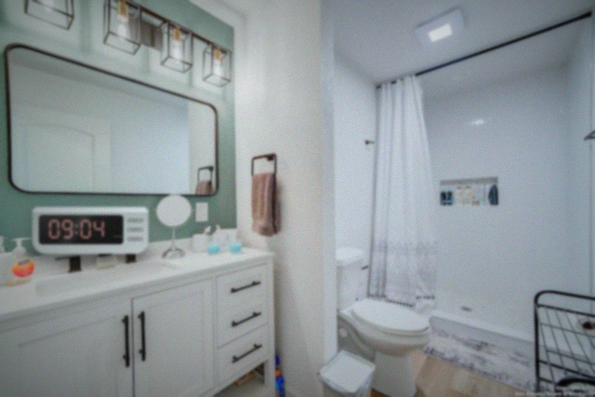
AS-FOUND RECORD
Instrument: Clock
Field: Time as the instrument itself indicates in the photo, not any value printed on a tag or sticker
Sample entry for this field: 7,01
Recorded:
9,04
